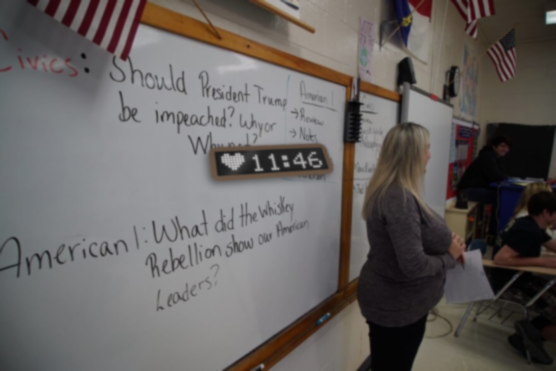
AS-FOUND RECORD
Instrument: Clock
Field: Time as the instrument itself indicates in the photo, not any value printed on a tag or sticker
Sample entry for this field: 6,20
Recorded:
11,46
